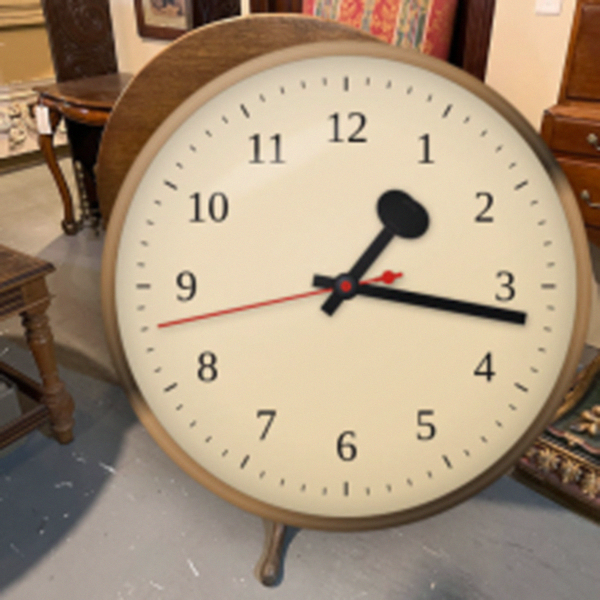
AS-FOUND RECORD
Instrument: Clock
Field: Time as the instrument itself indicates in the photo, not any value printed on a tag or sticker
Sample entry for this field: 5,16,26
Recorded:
1,16,43
